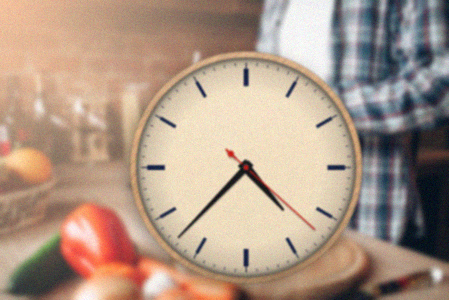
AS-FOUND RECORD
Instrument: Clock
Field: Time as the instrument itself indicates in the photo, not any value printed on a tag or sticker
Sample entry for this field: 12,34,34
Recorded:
4,37,22
